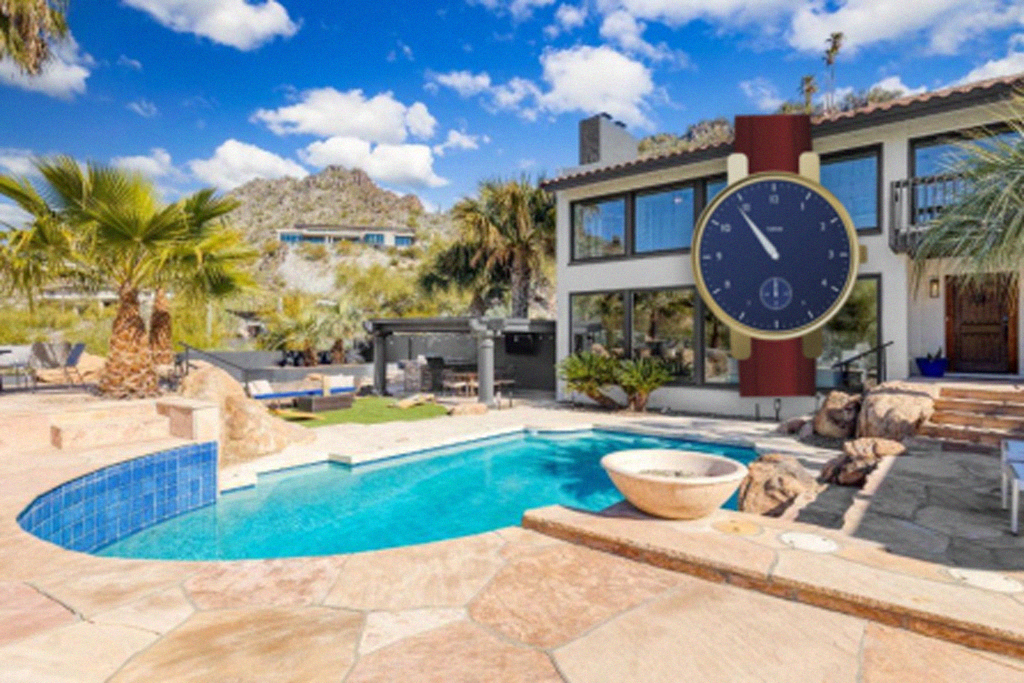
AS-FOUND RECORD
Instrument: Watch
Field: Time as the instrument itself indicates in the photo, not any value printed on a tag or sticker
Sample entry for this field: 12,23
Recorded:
10,54
